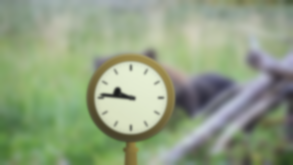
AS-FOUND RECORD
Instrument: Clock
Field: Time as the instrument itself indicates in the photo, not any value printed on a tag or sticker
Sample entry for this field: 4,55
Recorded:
9,46
